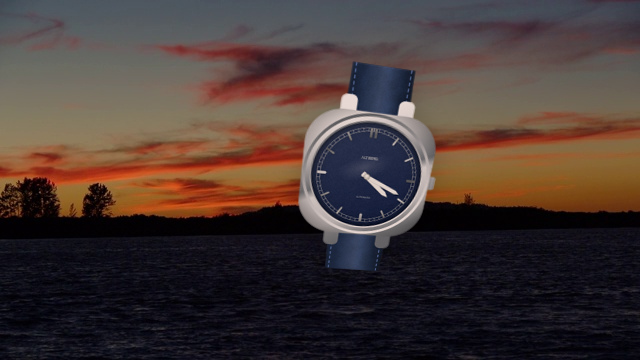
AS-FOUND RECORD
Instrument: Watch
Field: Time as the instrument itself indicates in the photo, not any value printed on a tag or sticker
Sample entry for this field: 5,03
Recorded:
4,19
